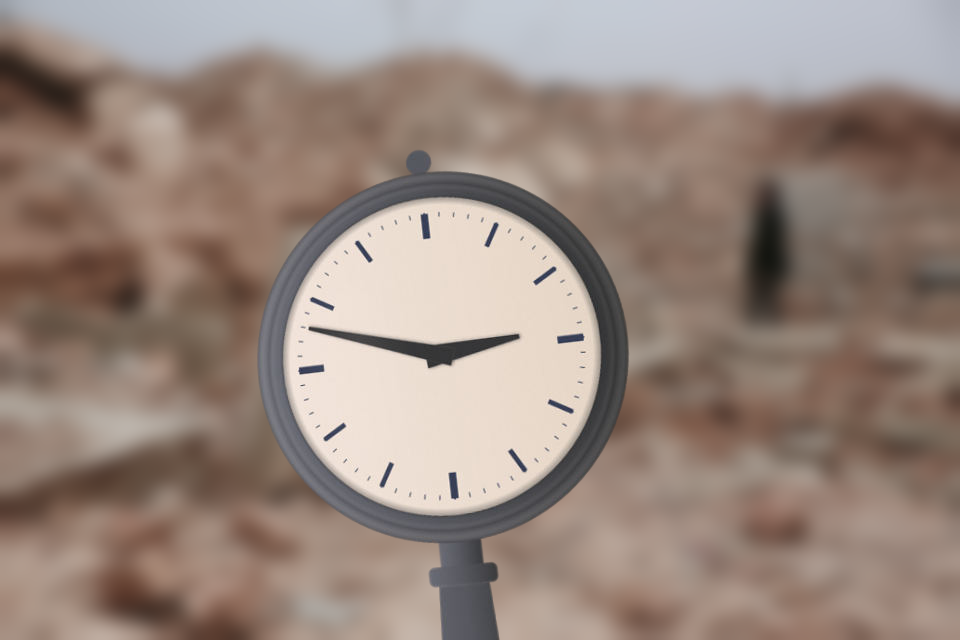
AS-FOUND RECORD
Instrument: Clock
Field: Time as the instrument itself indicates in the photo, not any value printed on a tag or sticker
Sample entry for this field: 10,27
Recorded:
2,48
